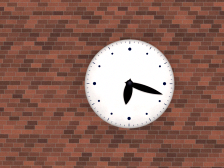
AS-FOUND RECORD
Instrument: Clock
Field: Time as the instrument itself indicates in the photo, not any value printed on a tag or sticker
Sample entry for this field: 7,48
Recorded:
6,18
